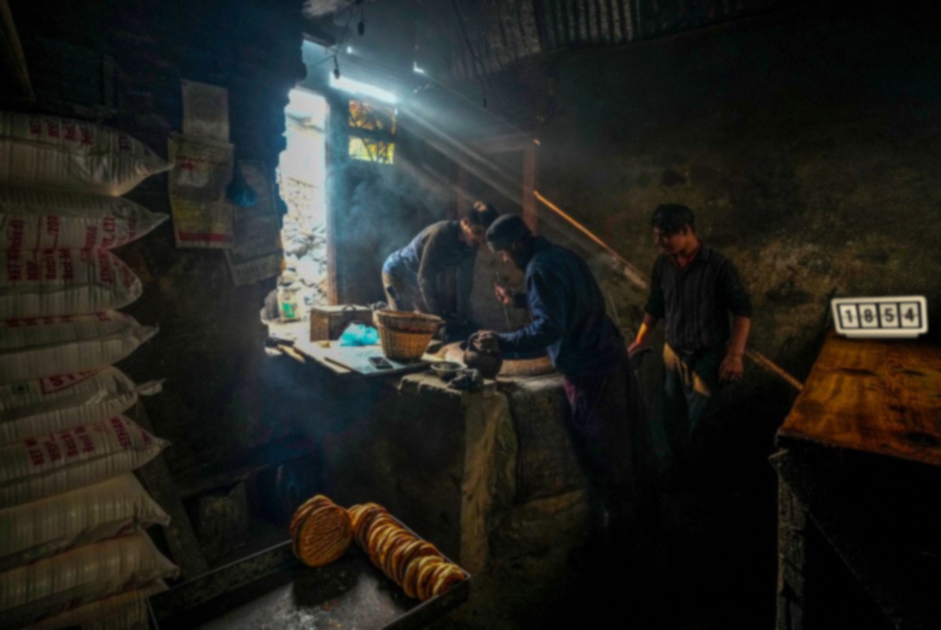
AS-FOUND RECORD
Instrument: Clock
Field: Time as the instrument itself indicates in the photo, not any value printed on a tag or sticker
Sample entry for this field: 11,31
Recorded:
18,54
